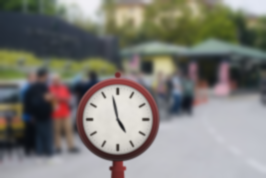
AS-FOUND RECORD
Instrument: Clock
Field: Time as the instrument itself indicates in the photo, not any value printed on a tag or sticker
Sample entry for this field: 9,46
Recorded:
4,58
